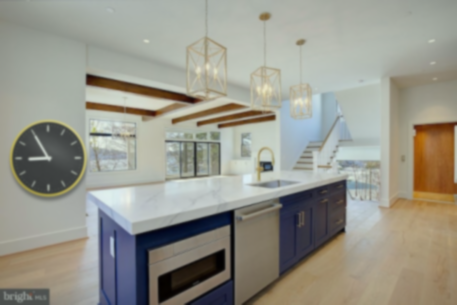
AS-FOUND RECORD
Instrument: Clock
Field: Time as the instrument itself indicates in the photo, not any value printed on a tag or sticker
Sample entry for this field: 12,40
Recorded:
8,55
